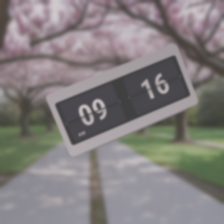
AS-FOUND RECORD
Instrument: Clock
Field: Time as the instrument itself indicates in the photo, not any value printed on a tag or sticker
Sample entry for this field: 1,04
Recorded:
9,16
